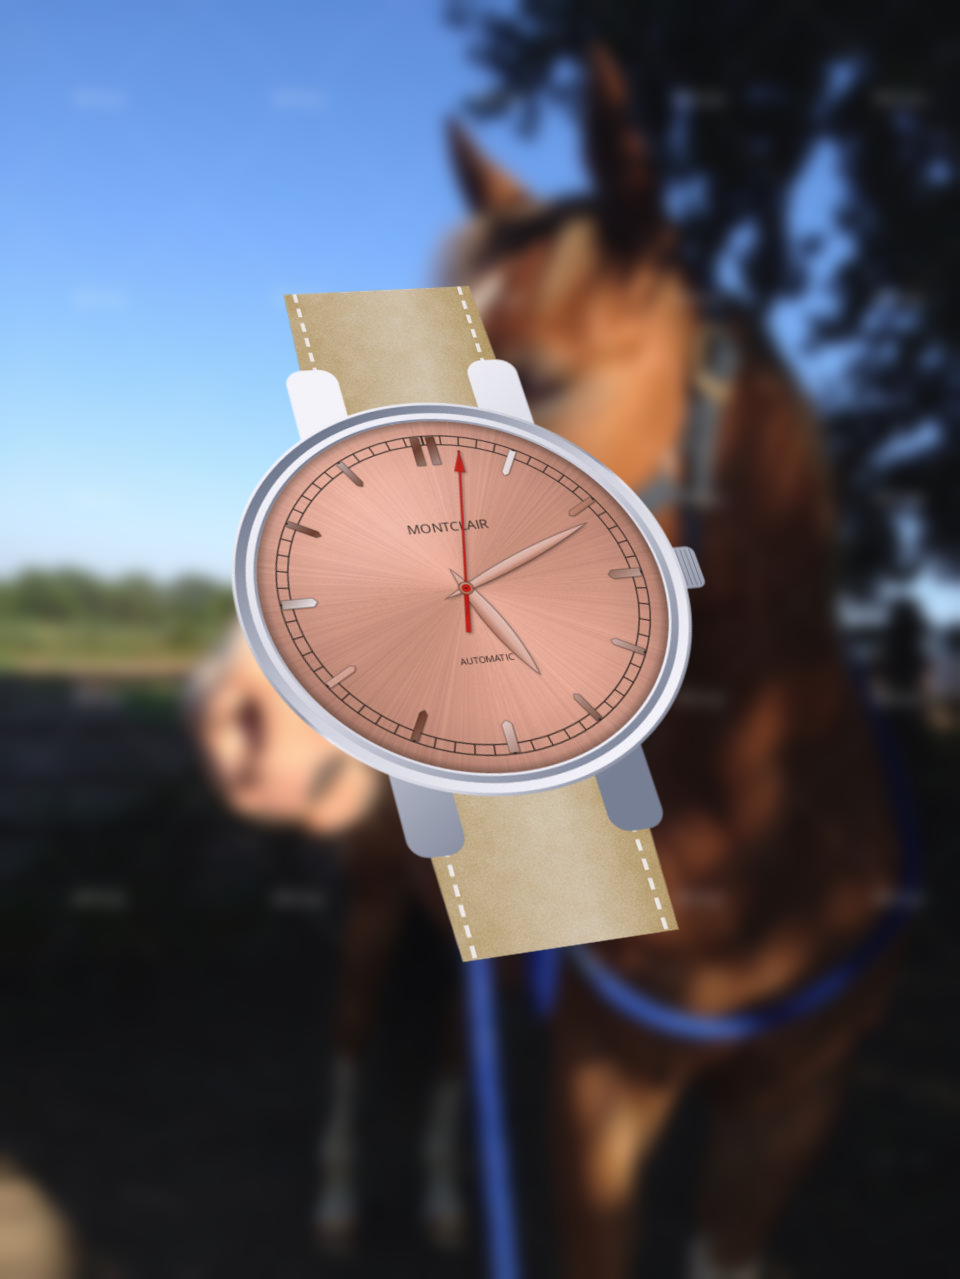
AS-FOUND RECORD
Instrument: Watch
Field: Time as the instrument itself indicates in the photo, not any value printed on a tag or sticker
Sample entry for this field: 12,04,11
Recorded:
5,11,02
